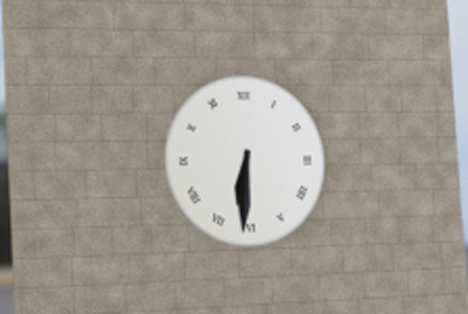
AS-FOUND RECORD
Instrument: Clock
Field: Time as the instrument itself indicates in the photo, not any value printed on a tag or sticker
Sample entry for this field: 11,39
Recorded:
6,31
